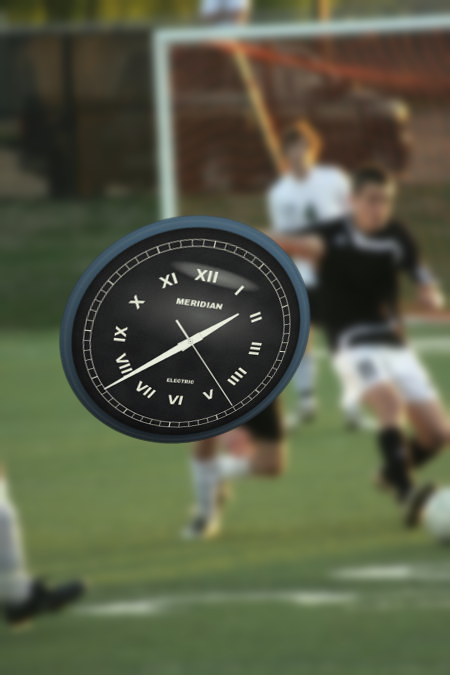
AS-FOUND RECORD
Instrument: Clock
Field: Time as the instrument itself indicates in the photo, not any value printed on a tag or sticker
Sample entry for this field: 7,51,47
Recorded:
1,38,23
